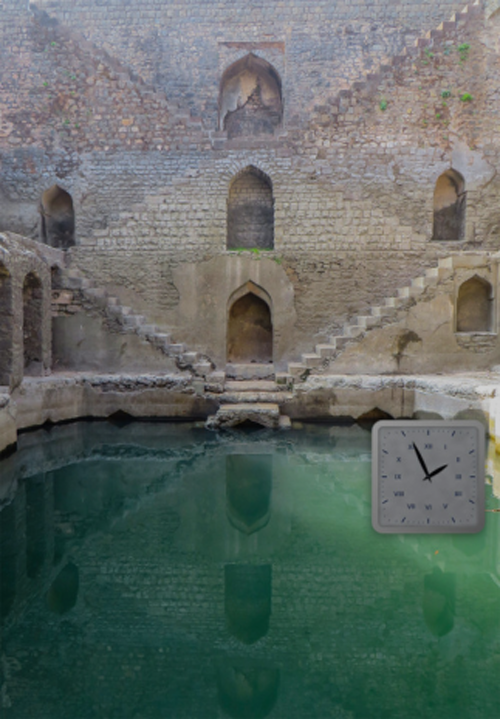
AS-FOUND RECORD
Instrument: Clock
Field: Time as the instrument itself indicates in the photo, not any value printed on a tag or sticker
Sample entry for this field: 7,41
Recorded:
1,56
